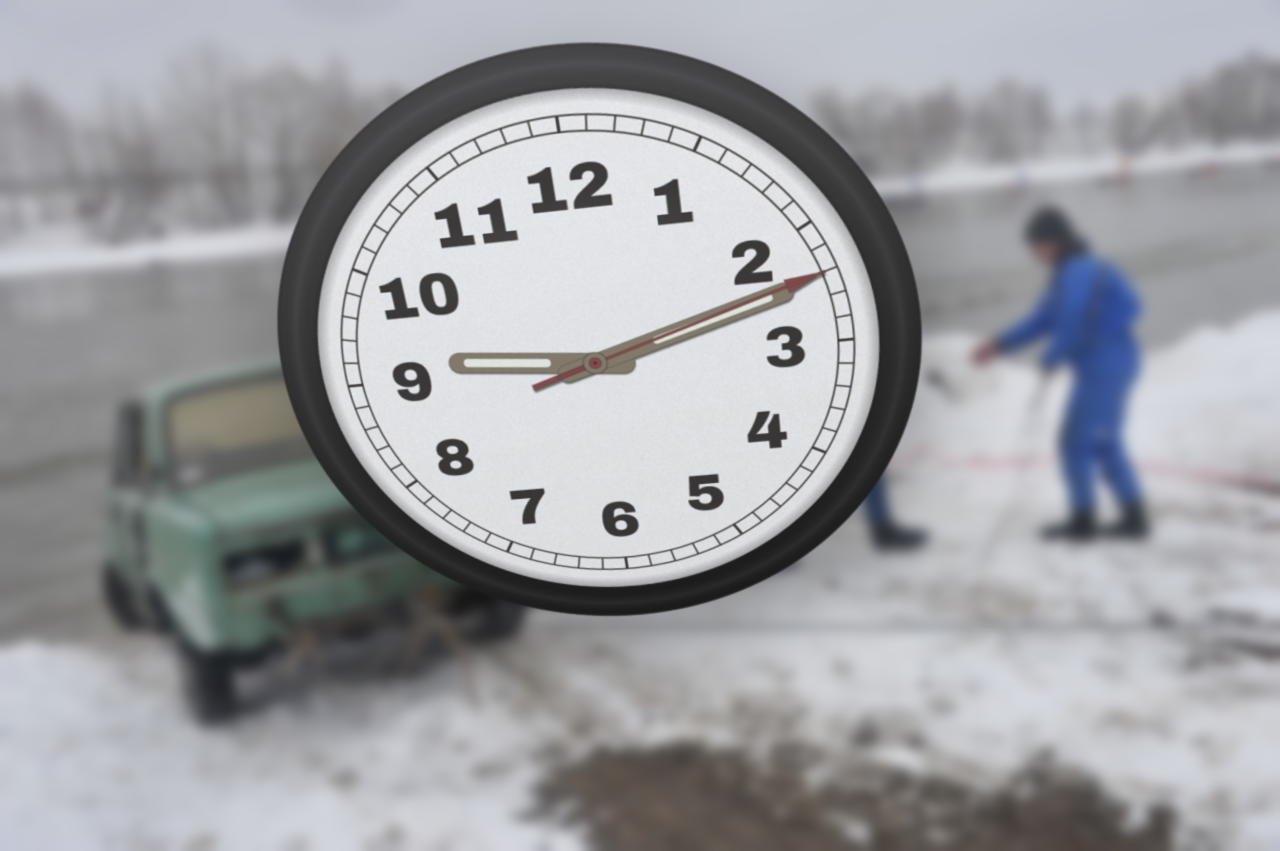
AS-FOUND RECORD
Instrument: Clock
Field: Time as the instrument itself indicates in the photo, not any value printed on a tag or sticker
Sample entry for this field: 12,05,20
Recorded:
9,12,12
